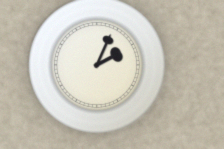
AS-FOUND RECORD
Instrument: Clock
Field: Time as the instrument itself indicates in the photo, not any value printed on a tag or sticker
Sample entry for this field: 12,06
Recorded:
2,04
